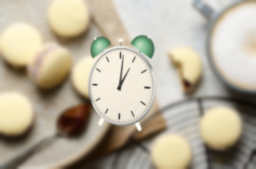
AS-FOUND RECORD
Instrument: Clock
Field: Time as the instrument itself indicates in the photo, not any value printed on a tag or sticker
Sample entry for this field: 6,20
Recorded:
1,01
